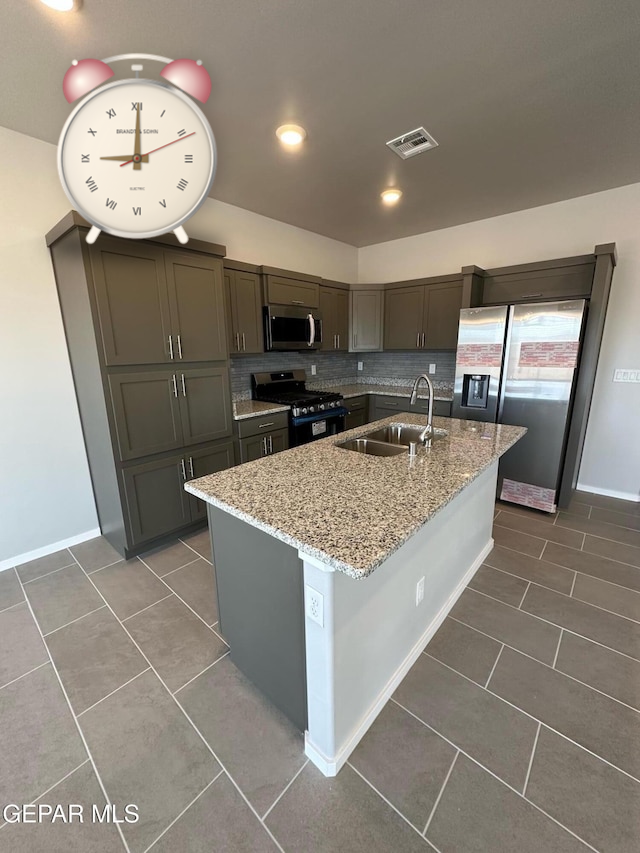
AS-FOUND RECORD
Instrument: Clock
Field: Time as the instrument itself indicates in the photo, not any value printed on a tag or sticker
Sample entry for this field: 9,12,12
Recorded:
9,00,11
